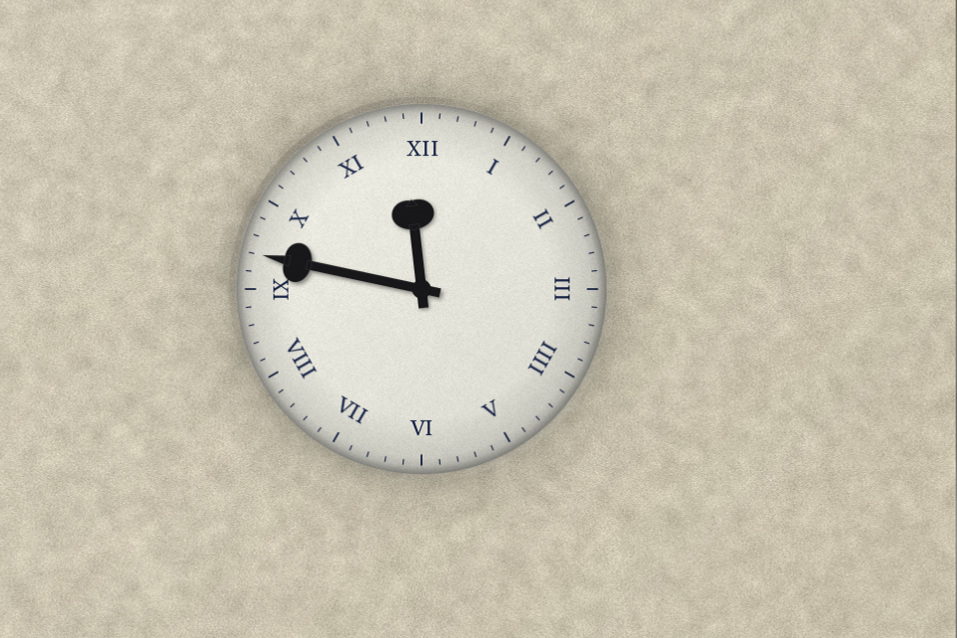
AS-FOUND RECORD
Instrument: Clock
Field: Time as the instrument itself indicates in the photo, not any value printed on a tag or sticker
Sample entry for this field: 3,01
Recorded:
11,47
